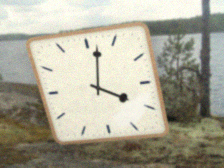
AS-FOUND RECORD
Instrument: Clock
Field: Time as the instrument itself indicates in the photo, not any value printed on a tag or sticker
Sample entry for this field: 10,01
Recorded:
4,02
